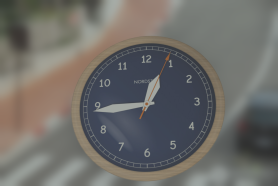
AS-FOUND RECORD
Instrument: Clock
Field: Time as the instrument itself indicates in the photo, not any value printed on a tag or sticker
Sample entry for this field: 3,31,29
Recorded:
12,44,04
